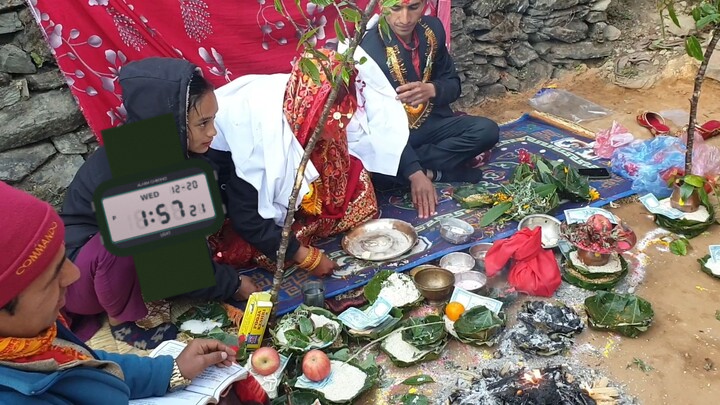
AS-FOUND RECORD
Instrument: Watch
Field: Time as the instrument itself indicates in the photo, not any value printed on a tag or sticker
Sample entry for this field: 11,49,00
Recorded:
1,57,21
